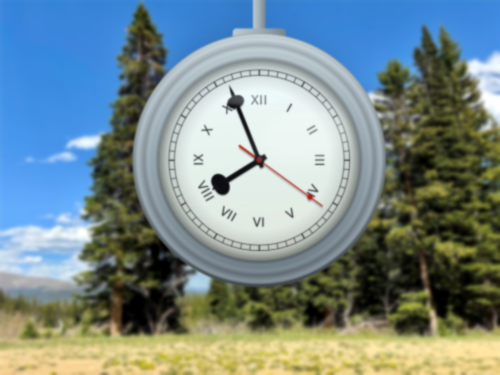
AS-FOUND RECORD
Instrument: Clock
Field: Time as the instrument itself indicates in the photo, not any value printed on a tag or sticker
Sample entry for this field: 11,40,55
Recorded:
7,56,21
